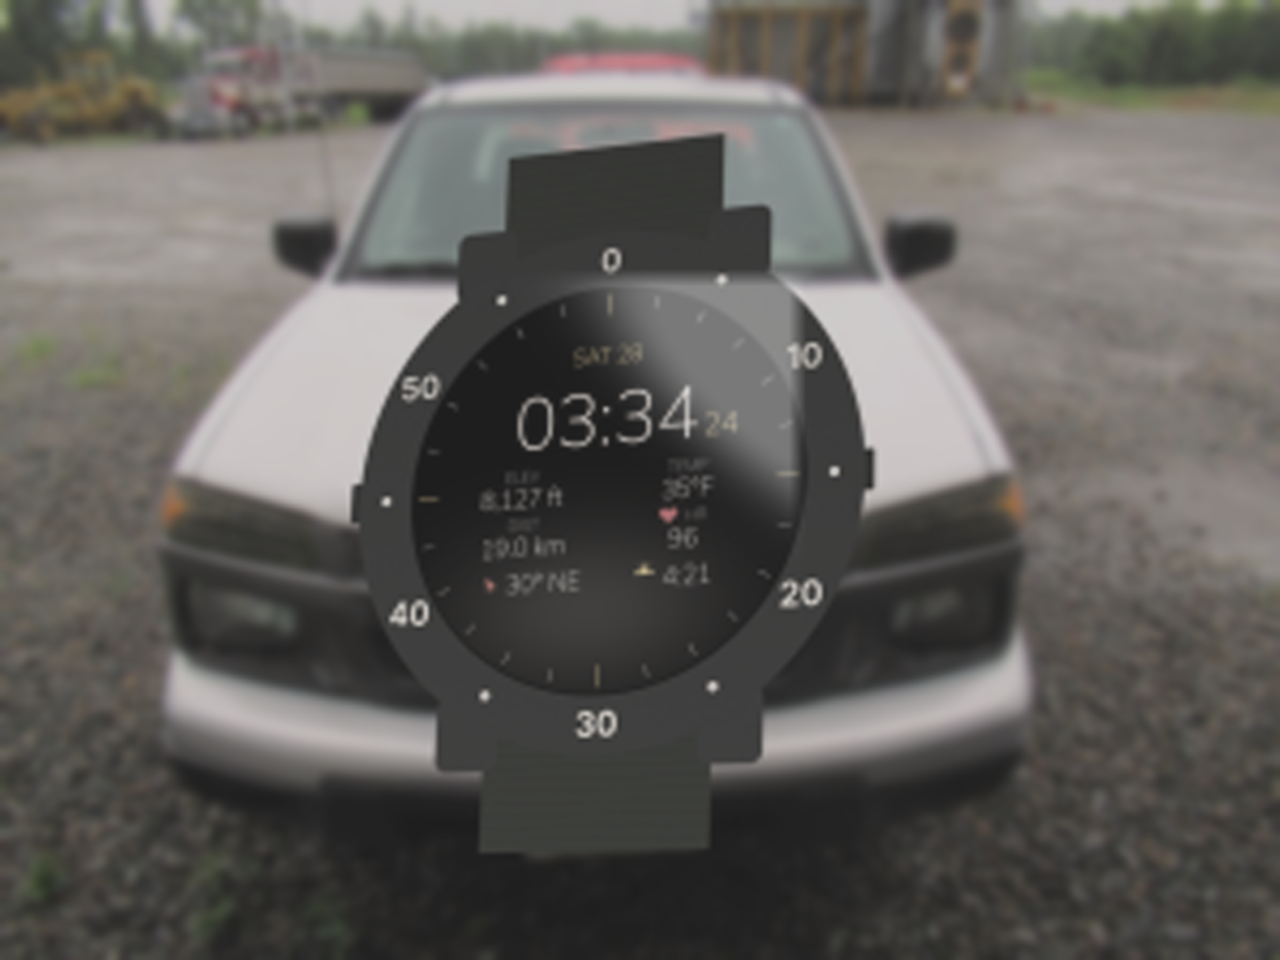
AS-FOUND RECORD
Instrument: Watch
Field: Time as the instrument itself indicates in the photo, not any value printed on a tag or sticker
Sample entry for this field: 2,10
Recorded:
3,34
